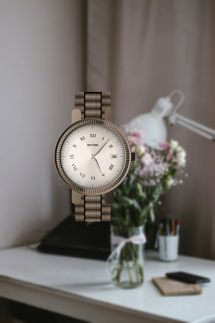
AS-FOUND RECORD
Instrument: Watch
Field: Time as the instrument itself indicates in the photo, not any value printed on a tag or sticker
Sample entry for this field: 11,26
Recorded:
5,07
